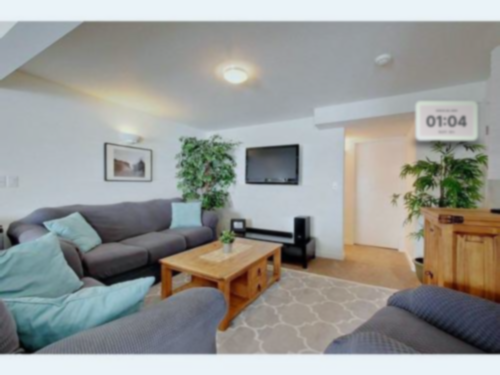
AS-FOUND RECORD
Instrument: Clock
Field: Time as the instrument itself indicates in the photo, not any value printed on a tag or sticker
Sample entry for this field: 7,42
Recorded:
1,04
